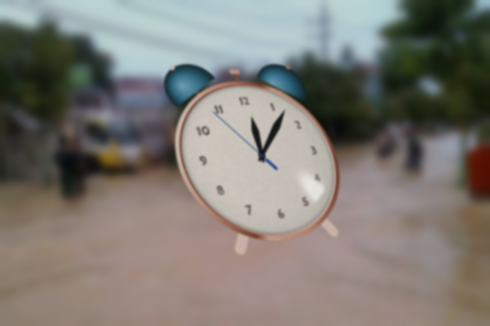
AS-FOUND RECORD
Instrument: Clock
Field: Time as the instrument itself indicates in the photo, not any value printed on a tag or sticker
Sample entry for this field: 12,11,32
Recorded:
12,06,54
